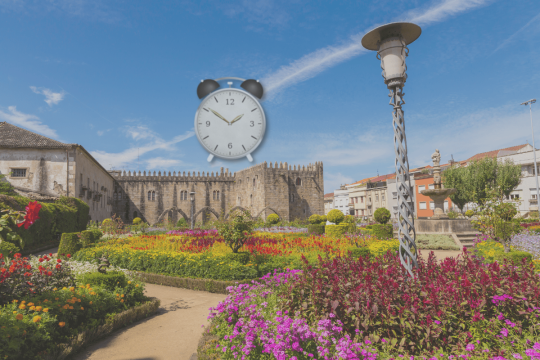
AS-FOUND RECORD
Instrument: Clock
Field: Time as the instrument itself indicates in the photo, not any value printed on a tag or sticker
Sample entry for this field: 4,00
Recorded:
1,51
